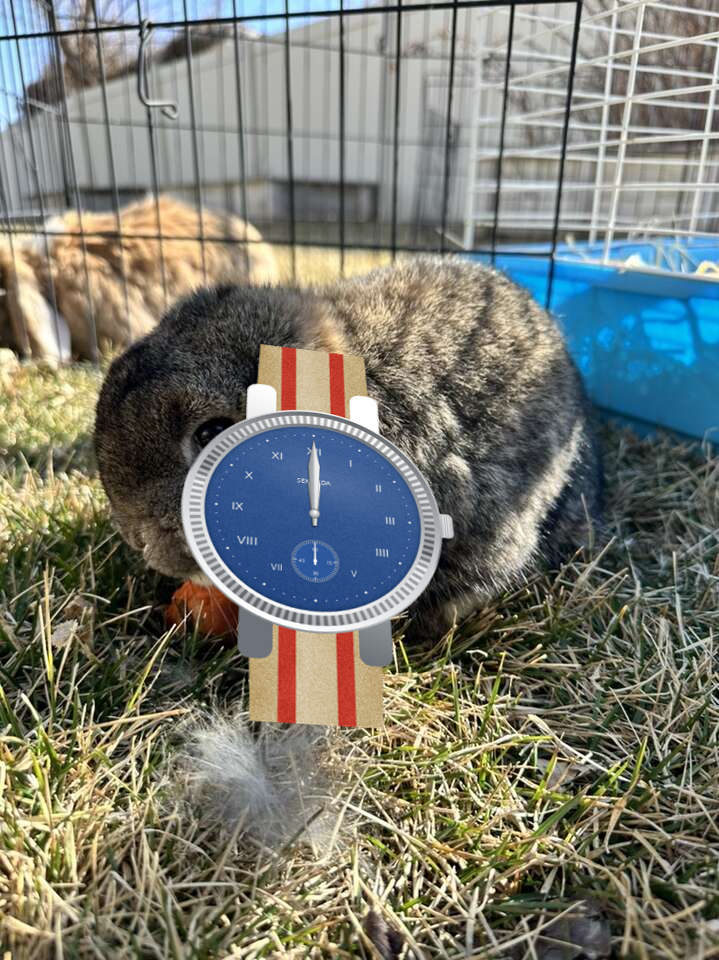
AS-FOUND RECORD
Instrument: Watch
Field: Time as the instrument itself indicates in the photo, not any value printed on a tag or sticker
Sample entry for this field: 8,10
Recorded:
12,00
